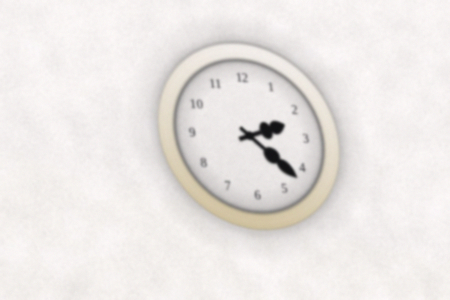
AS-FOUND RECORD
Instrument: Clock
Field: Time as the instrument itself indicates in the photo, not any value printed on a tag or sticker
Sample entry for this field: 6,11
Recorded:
2,22
